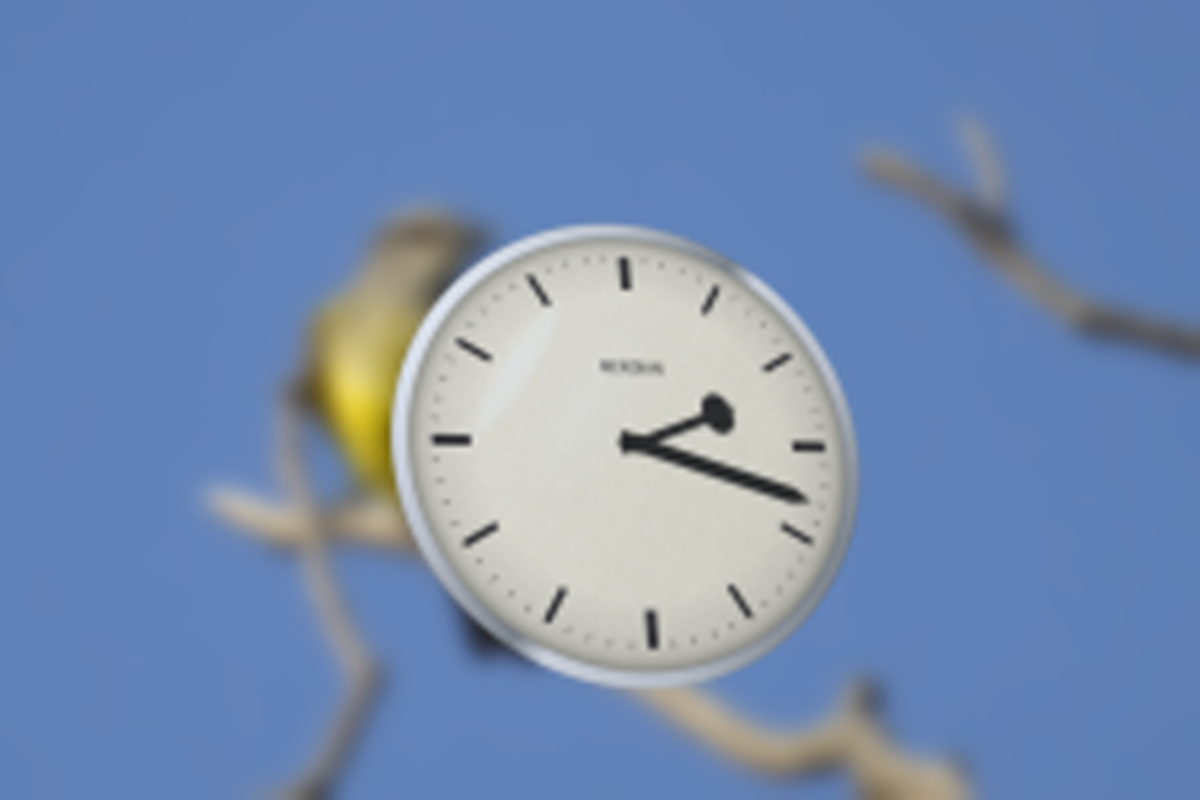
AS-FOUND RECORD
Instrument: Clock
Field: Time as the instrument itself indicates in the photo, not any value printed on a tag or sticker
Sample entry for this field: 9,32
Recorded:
2,18
